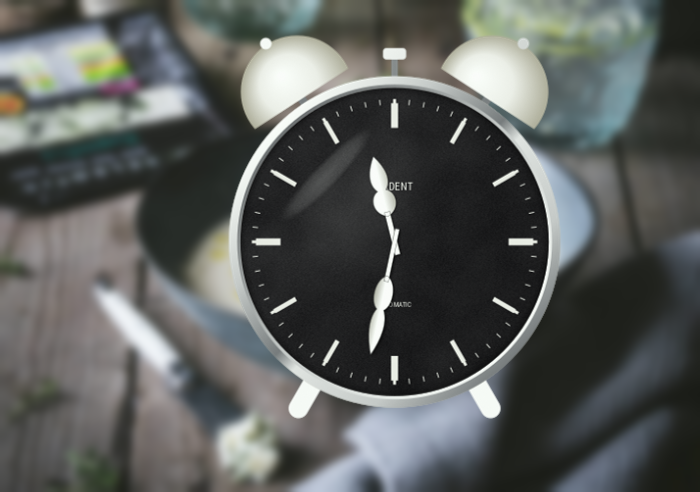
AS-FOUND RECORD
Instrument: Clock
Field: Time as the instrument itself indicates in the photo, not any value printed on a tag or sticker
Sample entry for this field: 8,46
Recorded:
11,32
